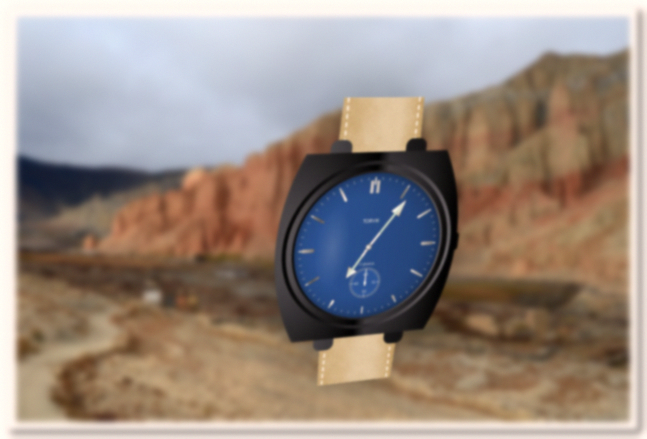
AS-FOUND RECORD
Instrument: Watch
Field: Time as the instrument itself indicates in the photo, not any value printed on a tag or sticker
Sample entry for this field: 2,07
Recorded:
7,06
